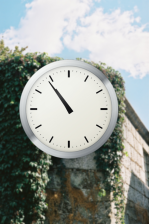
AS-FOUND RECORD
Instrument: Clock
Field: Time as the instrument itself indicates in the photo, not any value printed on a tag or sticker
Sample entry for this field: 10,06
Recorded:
10,54
